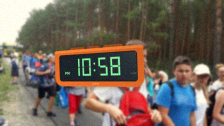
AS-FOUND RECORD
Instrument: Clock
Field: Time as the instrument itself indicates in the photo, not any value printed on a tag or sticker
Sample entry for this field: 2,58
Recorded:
10,58
